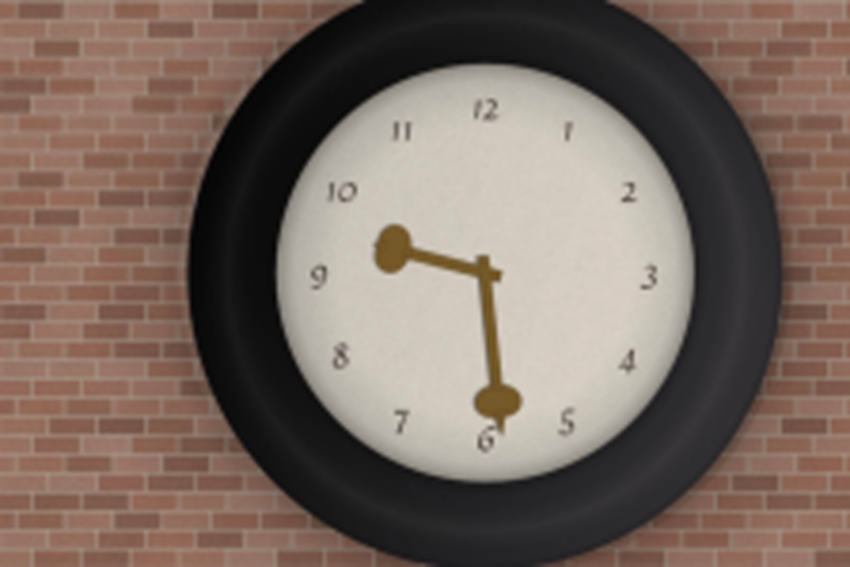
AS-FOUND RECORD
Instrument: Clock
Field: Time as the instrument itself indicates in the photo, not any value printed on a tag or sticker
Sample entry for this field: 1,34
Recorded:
9,29
